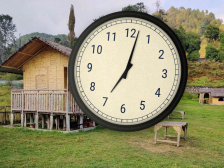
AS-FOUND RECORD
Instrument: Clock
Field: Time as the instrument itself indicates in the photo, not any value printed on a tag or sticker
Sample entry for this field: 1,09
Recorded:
7,02
